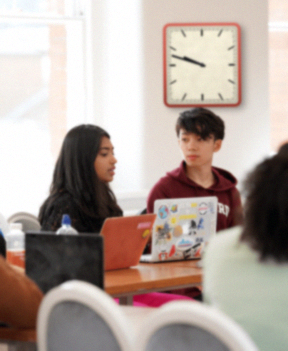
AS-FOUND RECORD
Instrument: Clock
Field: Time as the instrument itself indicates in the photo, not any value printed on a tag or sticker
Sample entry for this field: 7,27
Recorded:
9,48
